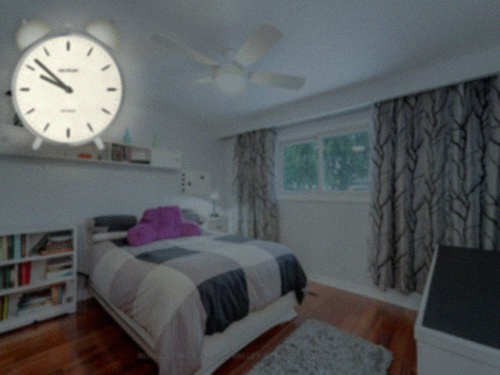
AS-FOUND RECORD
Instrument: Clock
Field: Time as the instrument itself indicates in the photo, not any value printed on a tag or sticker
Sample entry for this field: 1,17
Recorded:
9,52
